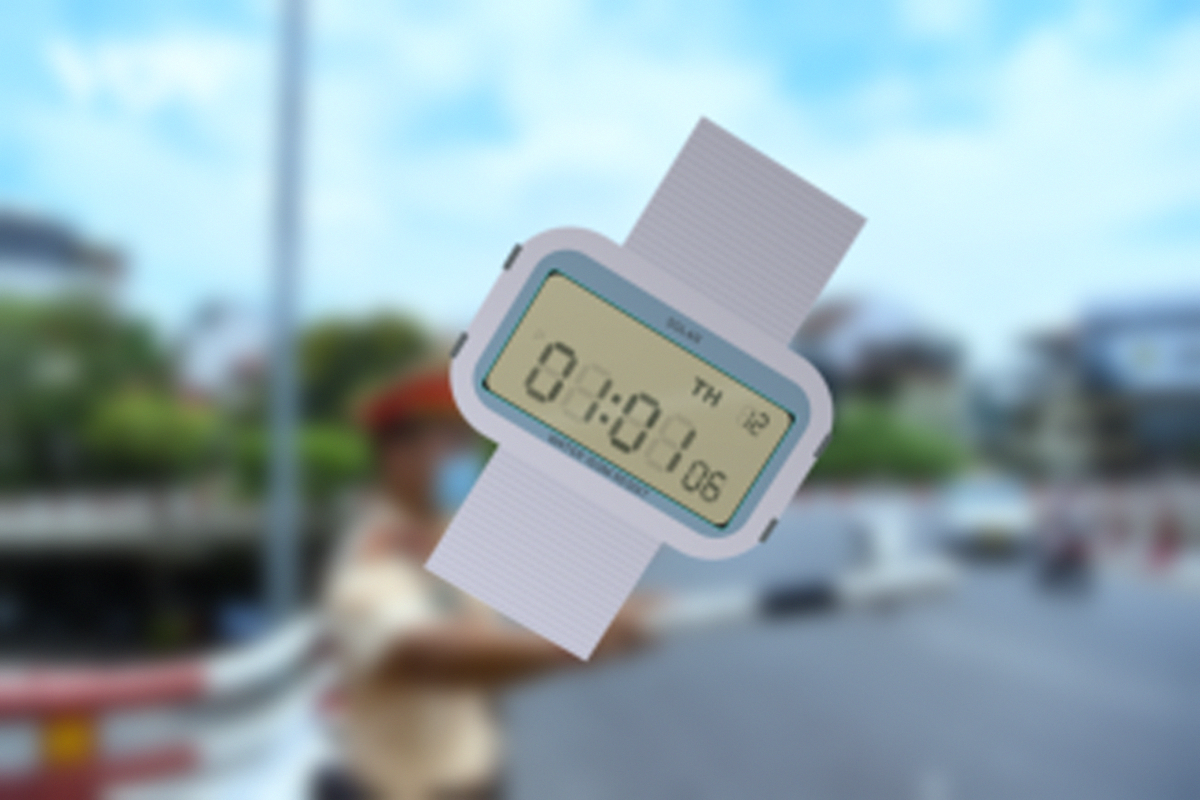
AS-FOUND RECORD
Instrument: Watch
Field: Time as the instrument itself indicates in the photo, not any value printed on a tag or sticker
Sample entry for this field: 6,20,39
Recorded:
1,01,06
